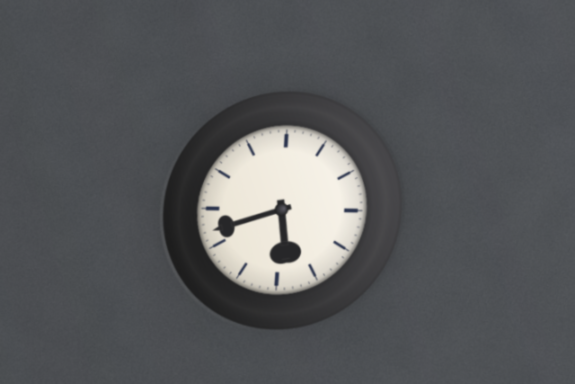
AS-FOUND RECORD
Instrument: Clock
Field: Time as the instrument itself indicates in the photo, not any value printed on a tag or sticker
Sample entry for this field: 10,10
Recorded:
5,42
